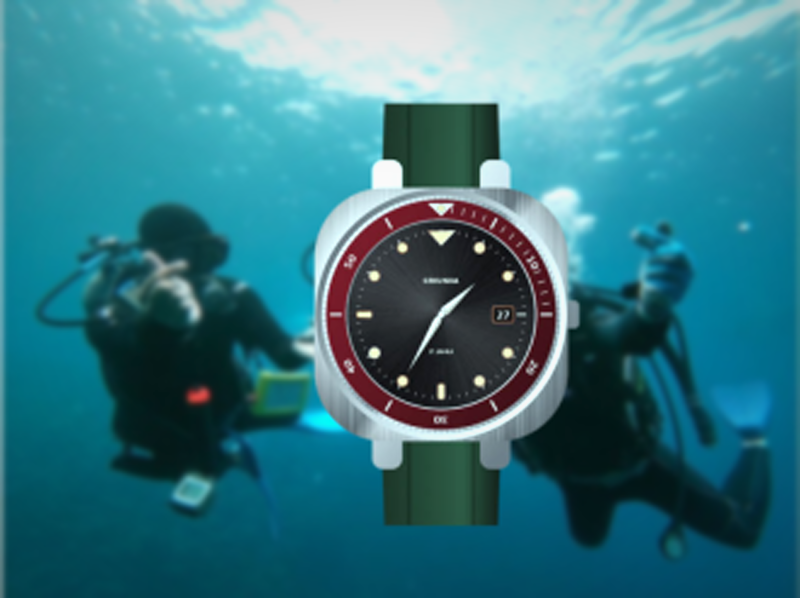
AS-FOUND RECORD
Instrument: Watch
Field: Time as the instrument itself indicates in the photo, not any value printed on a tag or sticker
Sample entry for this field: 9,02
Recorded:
1,35
